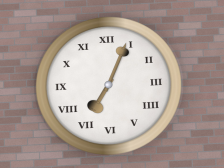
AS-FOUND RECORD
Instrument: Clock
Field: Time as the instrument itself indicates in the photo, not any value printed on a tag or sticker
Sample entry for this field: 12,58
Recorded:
7,04
